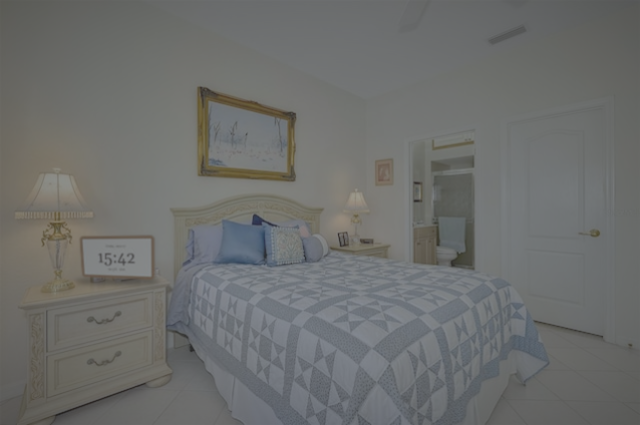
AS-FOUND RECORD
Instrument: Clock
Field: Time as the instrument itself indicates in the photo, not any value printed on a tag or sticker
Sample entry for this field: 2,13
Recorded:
15,42
